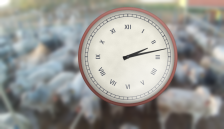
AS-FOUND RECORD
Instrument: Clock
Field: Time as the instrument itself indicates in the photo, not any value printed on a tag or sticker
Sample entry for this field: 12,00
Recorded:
2,13
